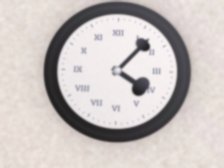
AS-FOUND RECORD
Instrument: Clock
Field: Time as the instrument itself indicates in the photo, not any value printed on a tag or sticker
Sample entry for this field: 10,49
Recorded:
4,07
